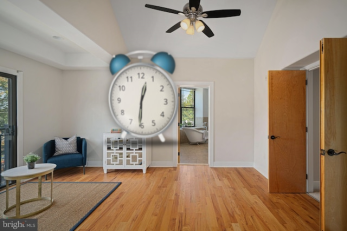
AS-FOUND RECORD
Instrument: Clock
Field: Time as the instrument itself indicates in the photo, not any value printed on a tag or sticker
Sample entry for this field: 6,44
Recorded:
12,31
